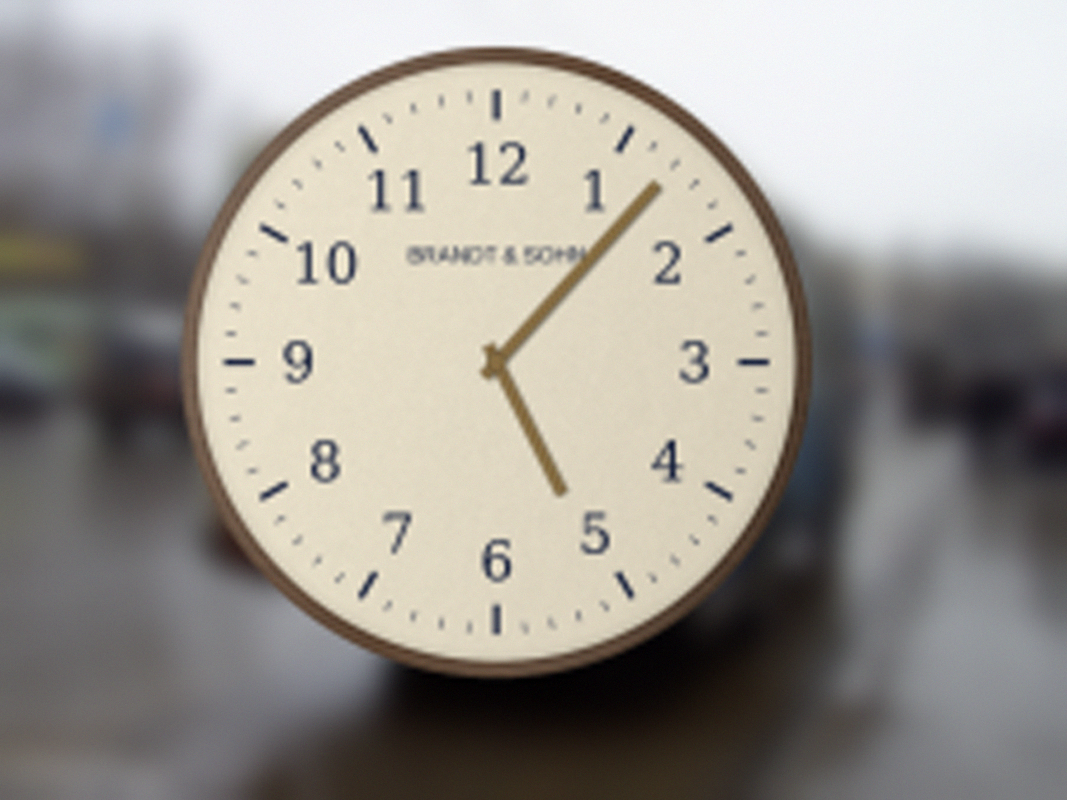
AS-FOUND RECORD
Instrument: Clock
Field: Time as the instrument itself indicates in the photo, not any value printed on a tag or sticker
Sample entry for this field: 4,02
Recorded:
5,07
